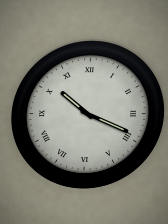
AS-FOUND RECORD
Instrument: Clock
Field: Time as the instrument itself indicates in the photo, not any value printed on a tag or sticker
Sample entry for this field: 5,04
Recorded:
10,19
